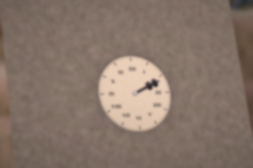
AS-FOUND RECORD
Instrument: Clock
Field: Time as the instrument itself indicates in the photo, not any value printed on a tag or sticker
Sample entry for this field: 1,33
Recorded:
2,11
